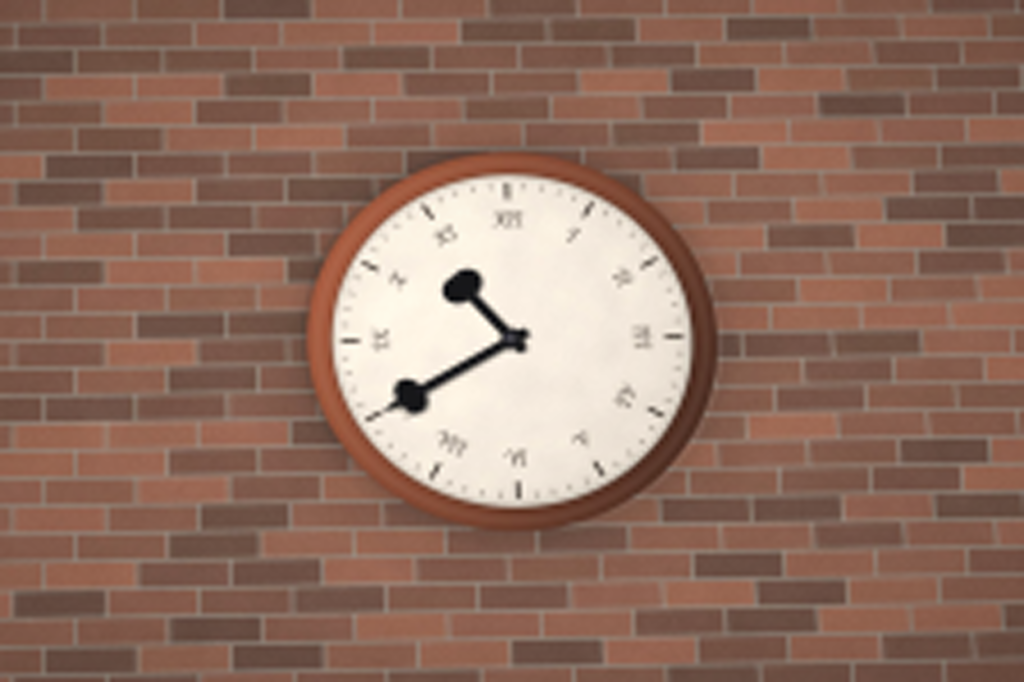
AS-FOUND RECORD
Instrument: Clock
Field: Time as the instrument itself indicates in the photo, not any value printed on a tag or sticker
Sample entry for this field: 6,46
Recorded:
10,40
